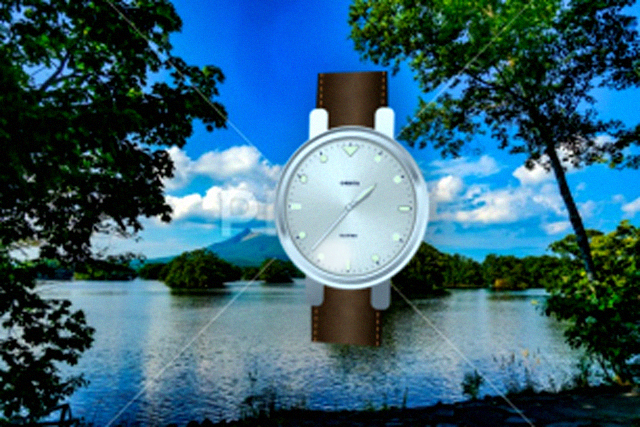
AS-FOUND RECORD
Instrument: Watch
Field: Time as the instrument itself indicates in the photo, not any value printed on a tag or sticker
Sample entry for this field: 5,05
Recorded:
1,37
